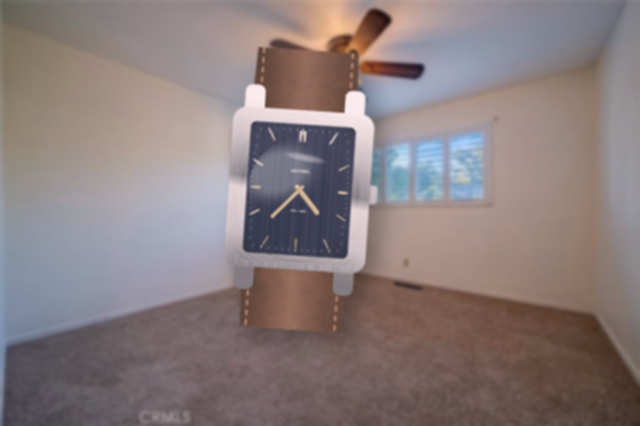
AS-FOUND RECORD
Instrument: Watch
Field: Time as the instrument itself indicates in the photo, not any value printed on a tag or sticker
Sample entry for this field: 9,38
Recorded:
4,37
